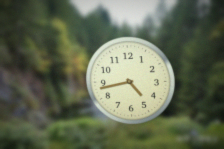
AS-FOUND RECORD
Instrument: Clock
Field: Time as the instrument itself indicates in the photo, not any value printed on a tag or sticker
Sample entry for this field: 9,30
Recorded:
4,43
